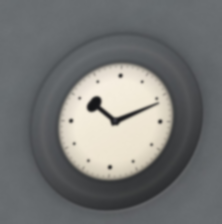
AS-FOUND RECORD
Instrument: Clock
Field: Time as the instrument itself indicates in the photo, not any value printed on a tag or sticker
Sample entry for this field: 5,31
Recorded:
10,11
